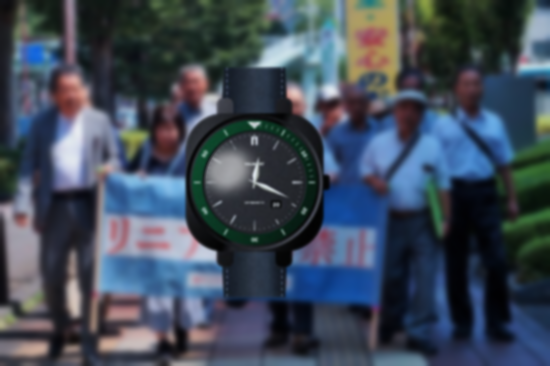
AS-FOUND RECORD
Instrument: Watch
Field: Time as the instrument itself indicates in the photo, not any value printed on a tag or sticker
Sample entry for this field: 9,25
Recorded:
12,19
